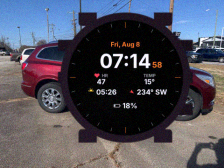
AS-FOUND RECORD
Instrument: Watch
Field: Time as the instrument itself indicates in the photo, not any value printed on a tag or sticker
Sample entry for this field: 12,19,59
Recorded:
7,14,58
